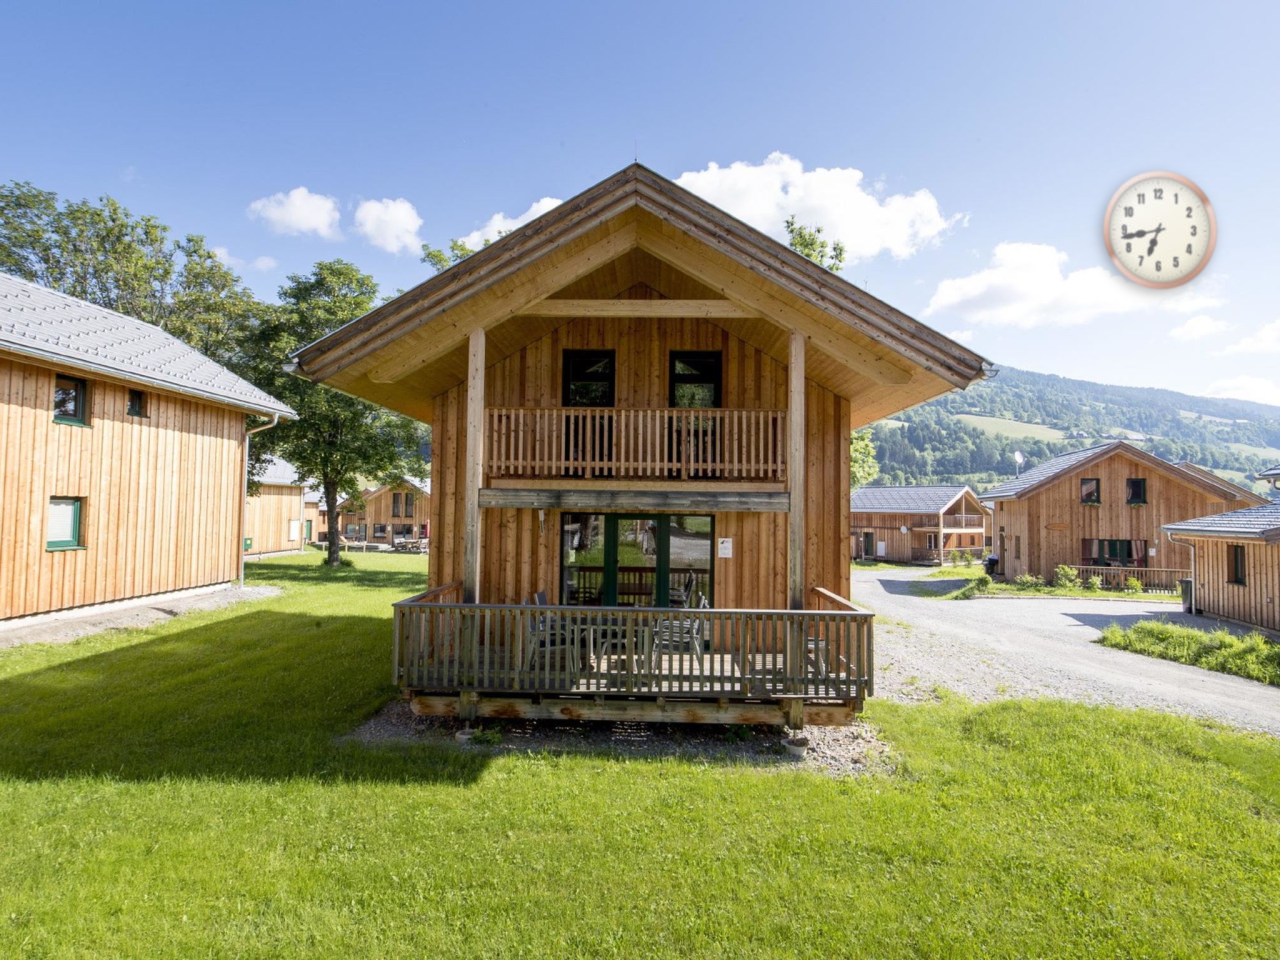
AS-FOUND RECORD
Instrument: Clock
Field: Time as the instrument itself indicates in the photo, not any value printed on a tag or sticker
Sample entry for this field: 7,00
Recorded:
6,43
